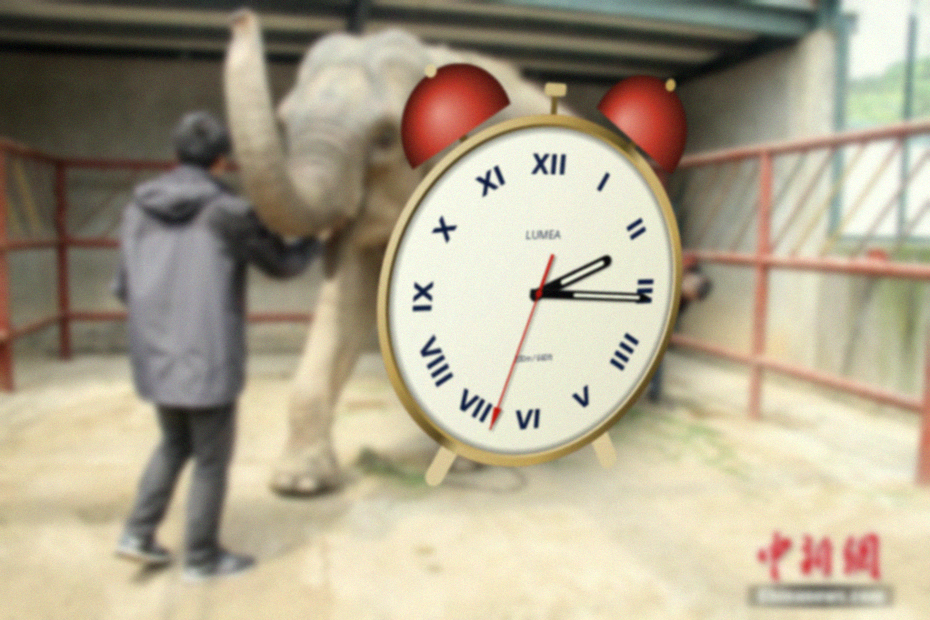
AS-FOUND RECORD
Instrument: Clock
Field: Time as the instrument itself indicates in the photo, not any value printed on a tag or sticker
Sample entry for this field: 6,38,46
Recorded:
2,15,33
